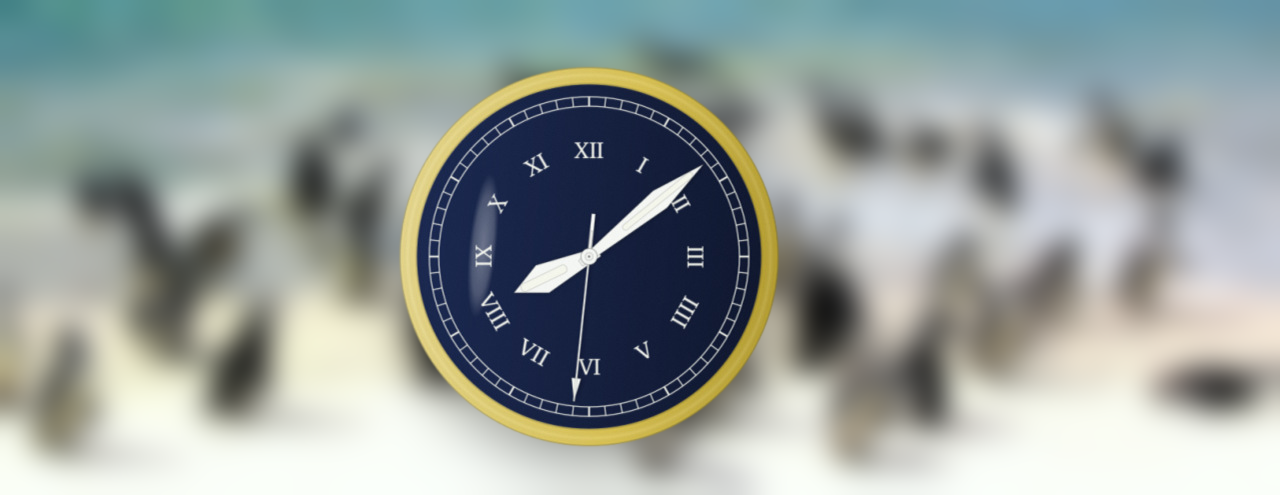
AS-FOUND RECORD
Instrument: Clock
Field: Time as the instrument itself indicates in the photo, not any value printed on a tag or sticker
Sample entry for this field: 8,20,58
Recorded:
8,08,31
